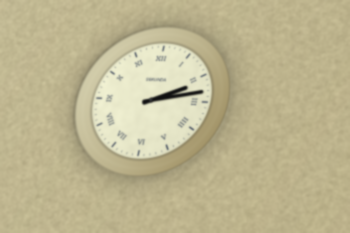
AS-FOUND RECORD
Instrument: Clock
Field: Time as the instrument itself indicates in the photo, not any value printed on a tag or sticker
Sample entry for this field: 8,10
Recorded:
2,13
